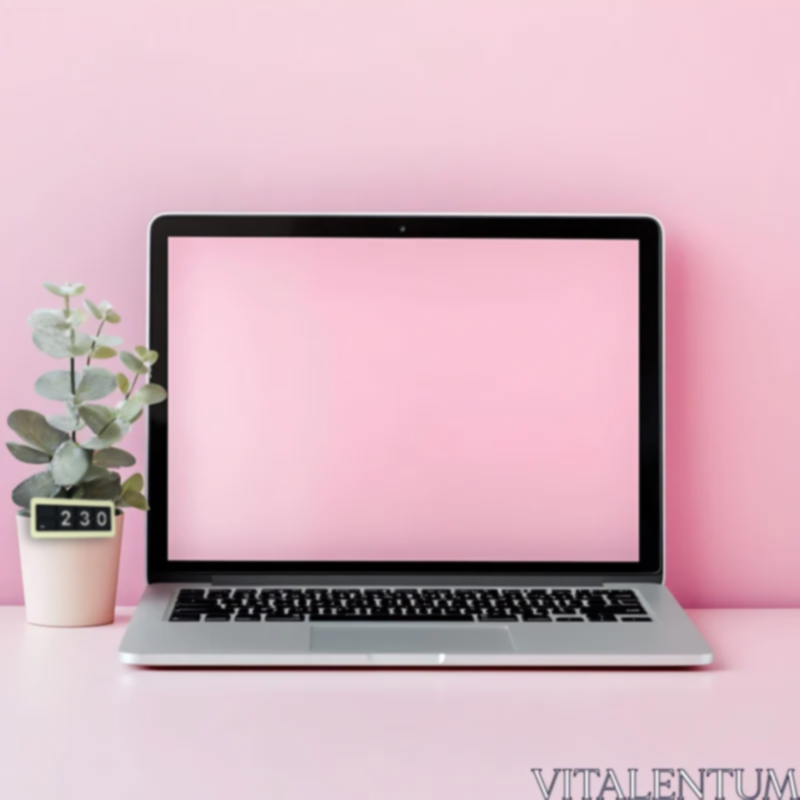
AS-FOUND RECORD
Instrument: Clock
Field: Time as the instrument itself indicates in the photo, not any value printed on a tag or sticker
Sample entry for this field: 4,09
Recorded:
2,30
